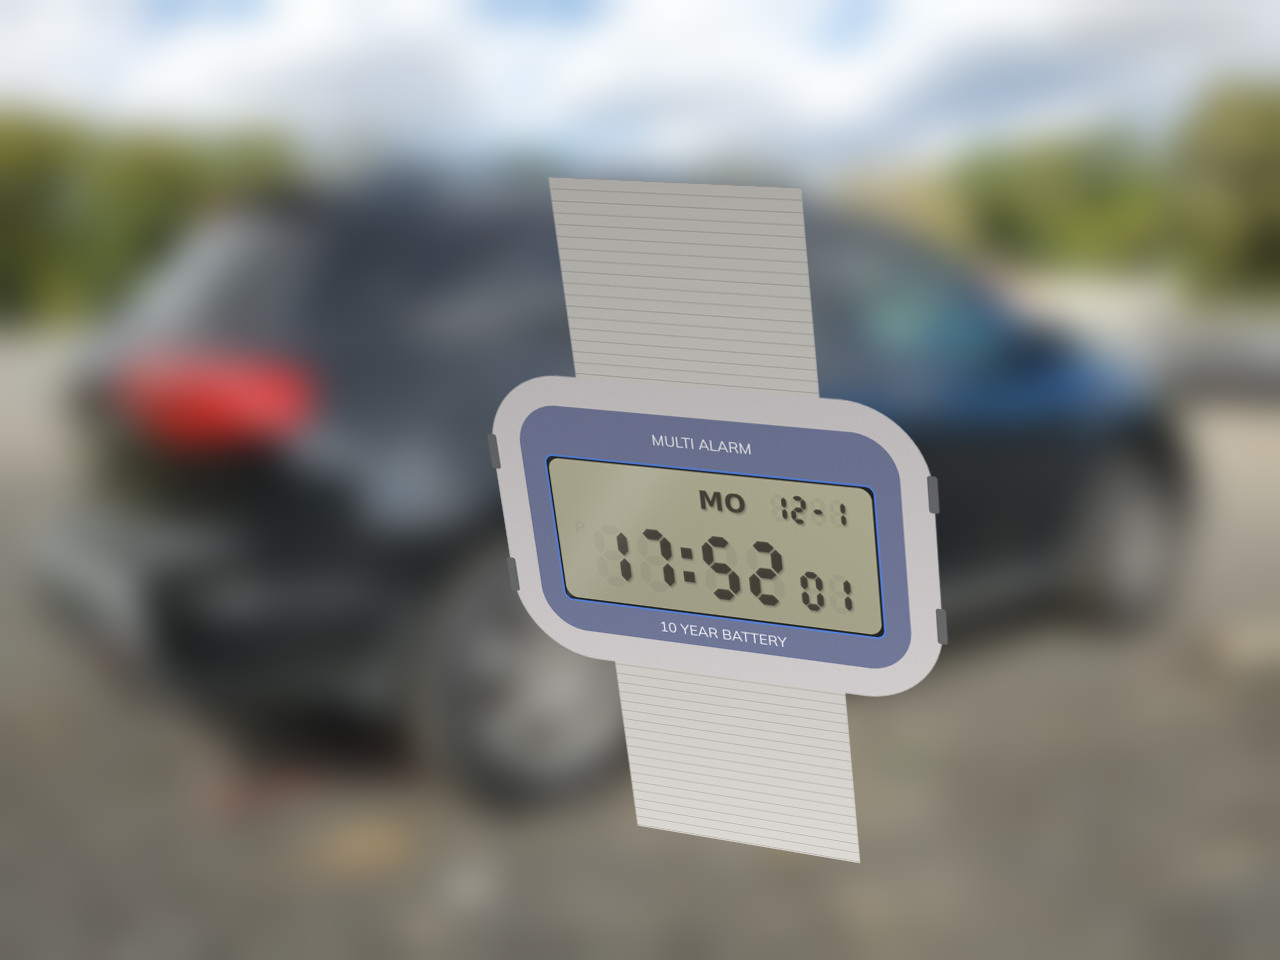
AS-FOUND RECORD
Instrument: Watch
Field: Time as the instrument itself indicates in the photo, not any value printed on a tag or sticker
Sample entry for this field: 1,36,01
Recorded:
17,52,01
